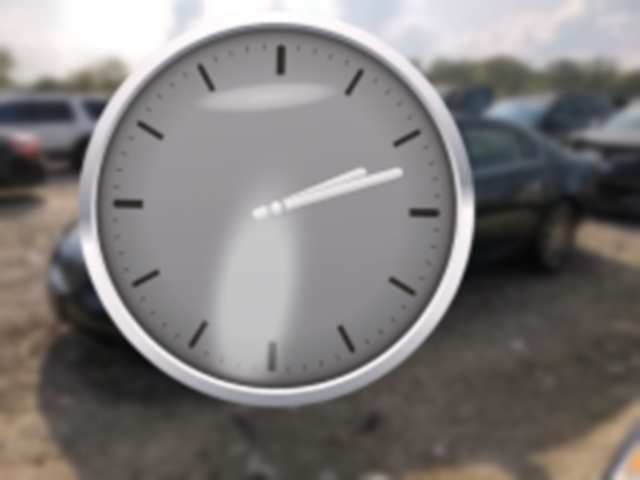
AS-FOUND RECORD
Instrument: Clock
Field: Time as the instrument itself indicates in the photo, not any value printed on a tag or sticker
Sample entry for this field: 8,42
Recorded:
2,12
